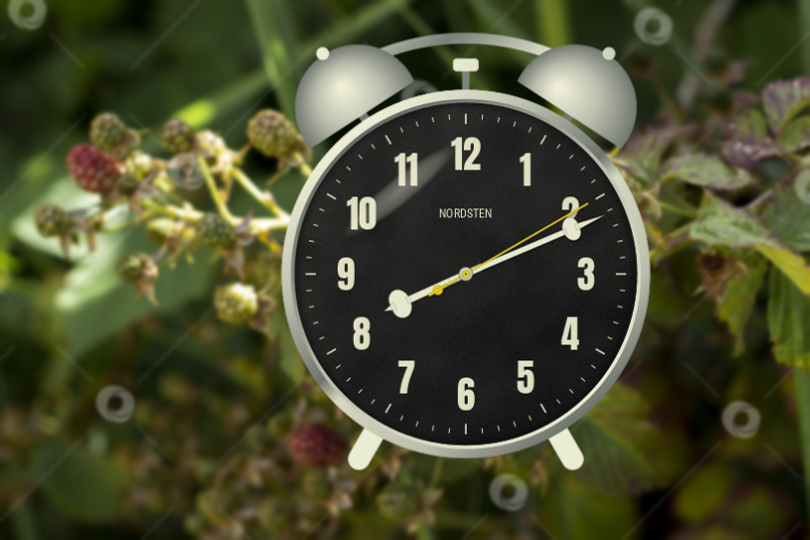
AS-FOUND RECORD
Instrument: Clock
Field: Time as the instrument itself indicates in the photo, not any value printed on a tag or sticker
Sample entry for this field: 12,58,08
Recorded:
8,11,10
